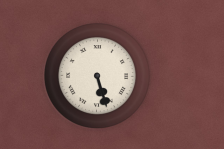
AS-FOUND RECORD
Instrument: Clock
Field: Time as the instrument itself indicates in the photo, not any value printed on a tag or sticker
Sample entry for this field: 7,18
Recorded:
5,27
